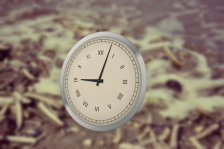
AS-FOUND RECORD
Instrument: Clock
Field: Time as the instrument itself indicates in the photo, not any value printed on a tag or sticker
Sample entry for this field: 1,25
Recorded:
9,03
